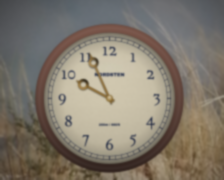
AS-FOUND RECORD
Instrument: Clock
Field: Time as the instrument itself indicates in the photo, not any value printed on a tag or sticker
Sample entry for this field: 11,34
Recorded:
9,56
